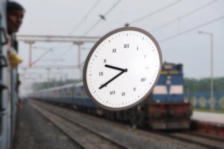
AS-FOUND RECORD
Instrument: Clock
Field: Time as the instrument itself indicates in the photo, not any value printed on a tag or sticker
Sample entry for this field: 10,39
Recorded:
9,40
